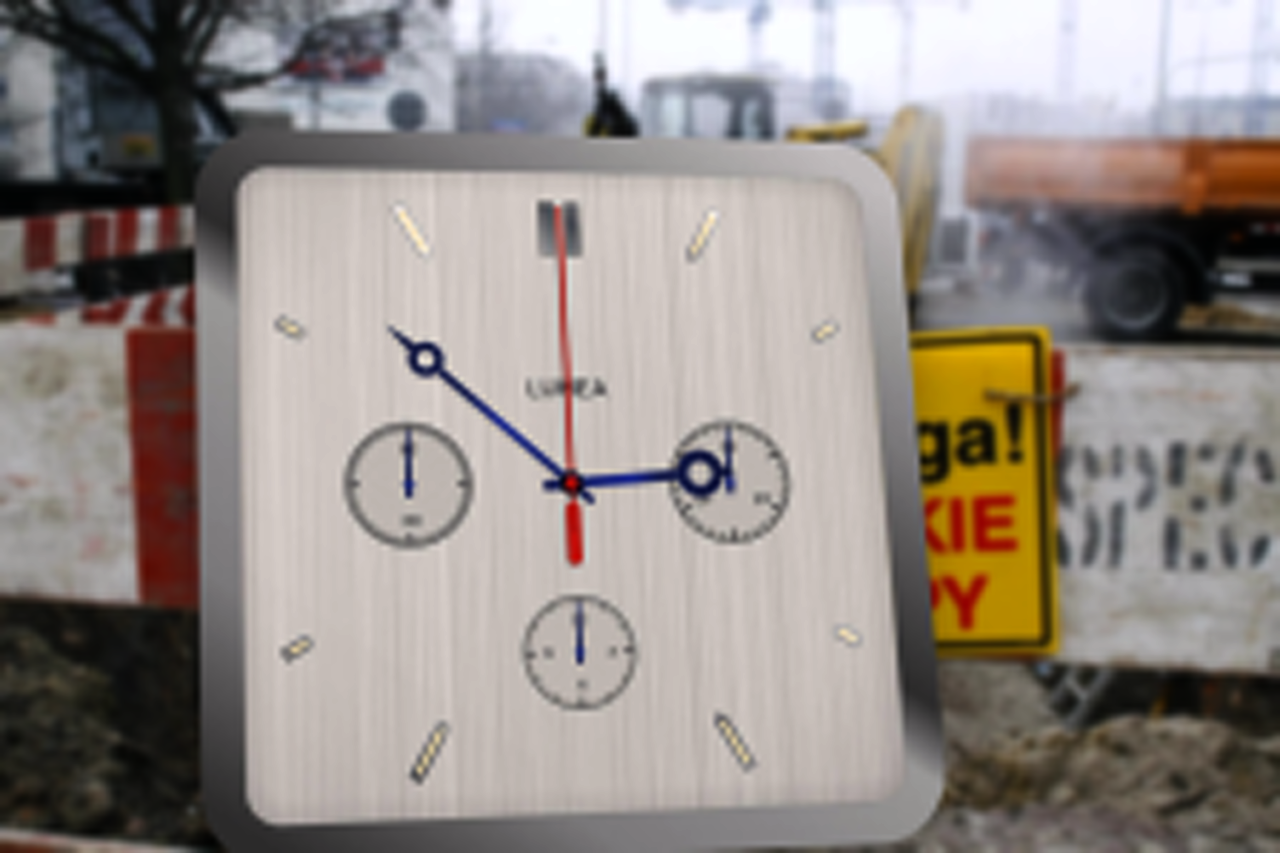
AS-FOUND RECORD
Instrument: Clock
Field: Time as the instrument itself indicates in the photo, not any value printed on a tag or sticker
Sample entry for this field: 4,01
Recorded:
2,52
